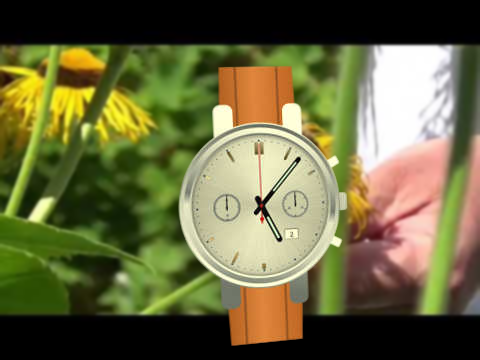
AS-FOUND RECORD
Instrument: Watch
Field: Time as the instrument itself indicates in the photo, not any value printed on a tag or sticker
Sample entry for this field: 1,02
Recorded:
5,07
